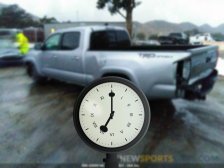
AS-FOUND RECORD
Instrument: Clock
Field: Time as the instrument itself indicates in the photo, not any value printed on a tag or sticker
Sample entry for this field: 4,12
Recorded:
7,00
